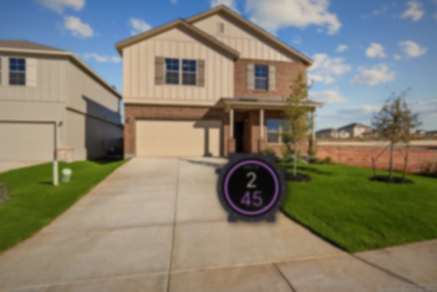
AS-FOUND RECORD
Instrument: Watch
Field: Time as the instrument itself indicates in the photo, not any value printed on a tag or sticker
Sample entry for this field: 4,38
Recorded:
2,45
